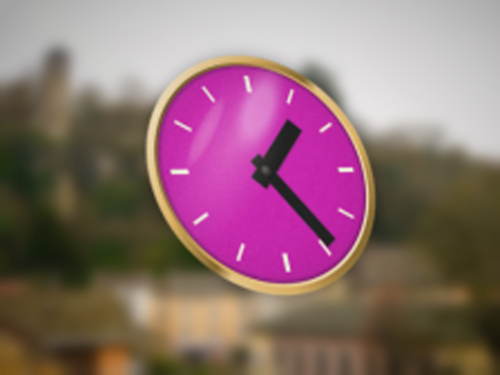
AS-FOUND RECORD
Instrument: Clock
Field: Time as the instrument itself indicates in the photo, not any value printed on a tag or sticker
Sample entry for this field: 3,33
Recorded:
1,24
